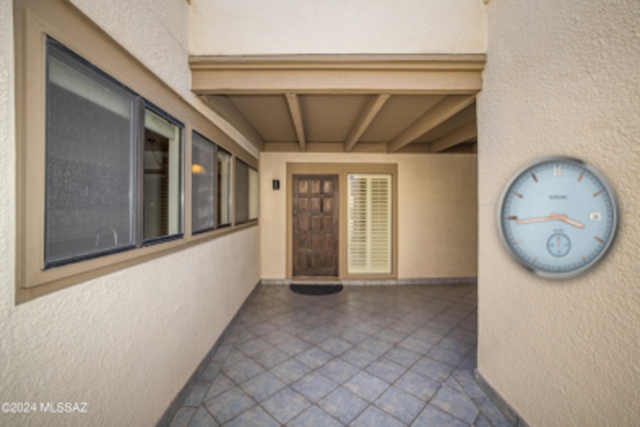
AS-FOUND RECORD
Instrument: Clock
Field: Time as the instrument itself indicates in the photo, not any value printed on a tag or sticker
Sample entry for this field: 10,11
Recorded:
3,44
